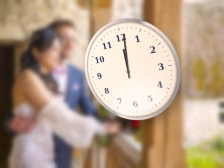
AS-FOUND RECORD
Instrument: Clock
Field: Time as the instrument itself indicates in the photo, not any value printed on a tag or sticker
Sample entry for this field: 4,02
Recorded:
12,01
